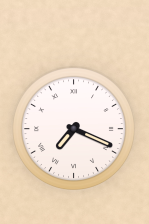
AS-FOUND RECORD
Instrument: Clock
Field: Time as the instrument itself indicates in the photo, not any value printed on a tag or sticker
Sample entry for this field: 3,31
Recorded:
7,19
